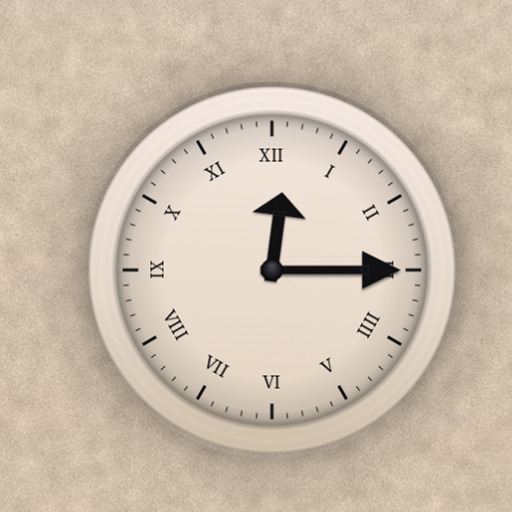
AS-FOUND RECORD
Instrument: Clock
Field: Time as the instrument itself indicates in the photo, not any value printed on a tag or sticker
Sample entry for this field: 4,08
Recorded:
12,15
